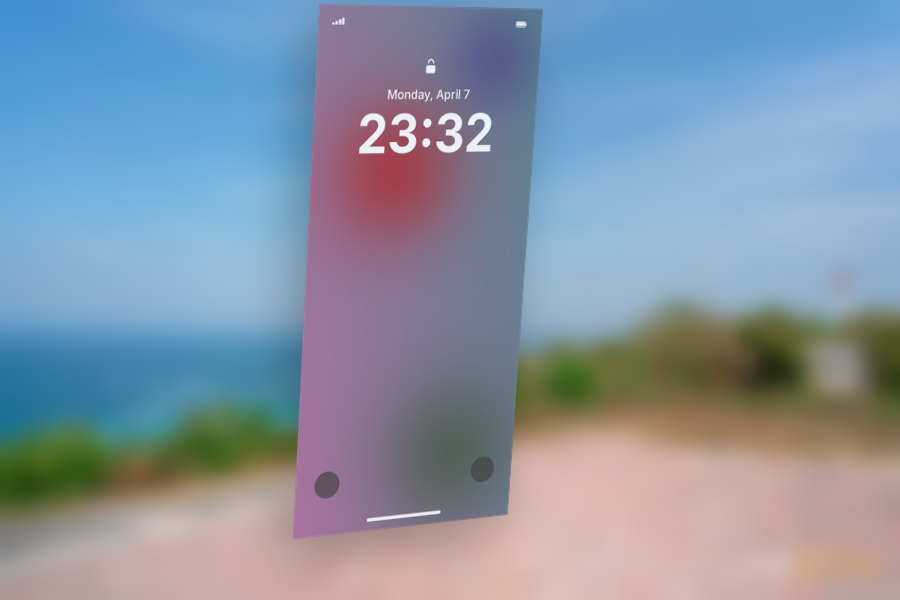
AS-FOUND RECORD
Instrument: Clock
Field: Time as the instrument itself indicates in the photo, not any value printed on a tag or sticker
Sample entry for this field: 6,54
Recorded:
23,32
